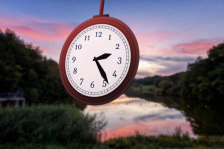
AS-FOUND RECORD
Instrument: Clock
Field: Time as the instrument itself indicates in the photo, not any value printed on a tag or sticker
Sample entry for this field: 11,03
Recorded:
2,24
